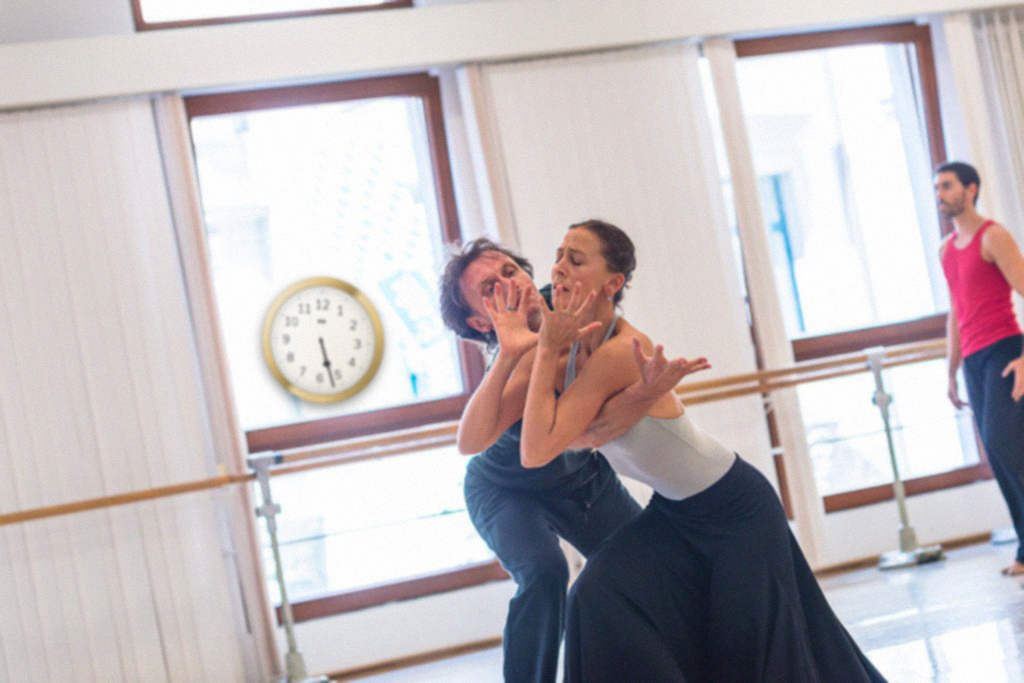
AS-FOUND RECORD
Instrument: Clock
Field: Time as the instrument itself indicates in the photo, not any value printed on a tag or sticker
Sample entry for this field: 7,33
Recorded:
5,27
